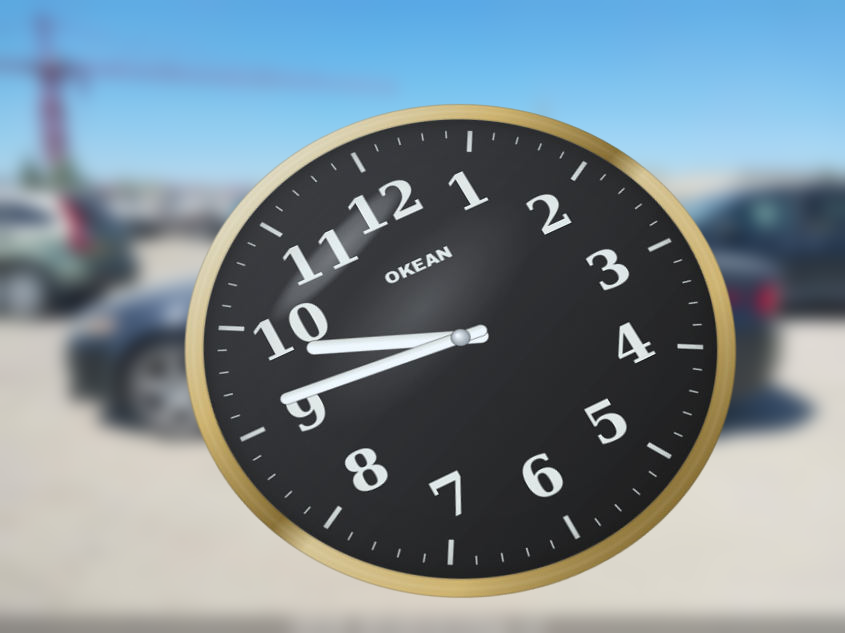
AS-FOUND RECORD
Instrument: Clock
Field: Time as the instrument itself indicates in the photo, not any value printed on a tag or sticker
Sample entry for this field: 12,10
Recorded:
9,46
